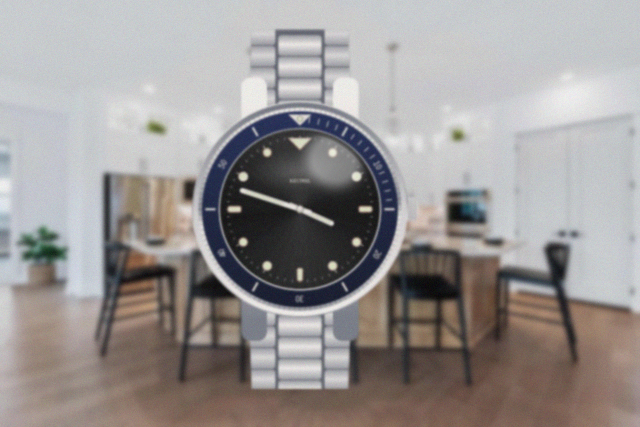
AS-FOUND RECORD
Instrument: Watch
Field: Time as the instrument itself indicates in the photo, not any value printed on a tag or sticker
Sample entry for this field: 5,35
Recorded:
3,48
